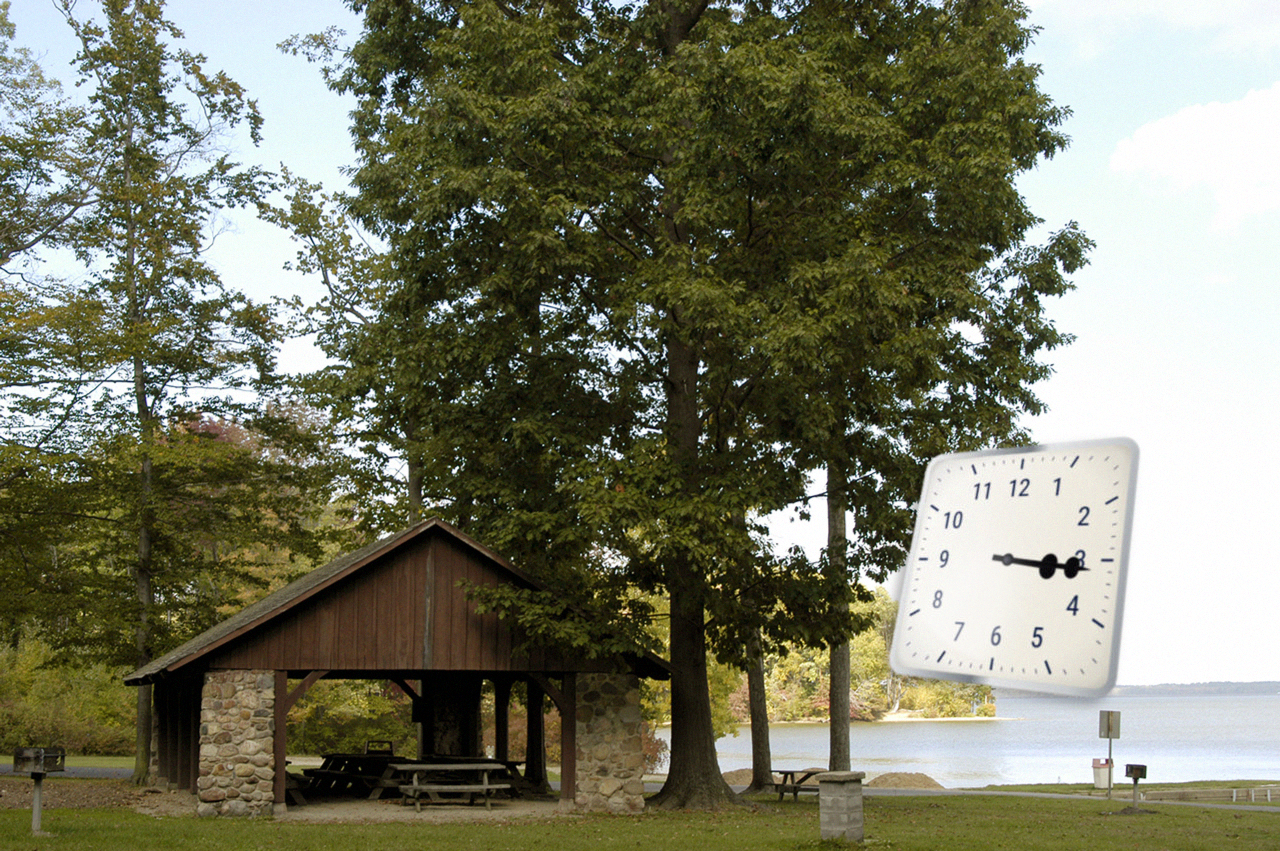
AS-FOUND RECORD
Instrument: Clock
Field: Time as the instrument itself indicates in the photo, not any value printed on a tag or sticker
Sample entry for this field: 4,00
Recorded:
3,16
